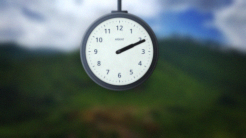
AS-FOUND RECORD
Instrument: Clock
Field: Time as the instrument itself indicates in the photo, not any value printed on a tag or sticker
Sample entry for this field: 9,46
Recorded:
2,11
